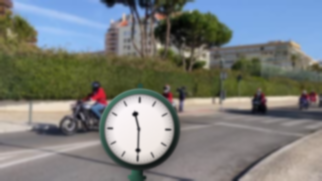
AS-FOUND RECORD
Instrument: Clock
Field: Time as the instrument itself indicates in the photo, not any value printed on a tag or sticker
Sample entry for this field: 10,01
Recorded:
11,30
